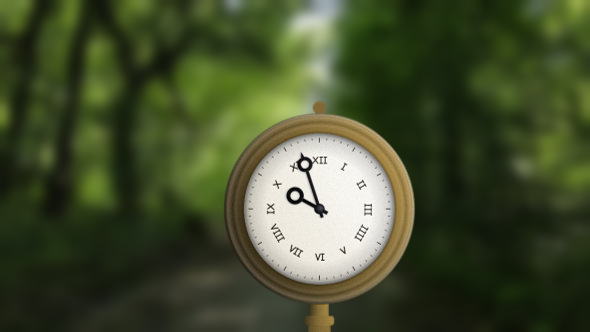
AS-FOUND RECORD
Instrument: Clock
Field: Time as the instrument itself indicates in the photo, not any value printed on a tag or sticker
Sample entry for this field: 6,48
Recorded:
9,57
